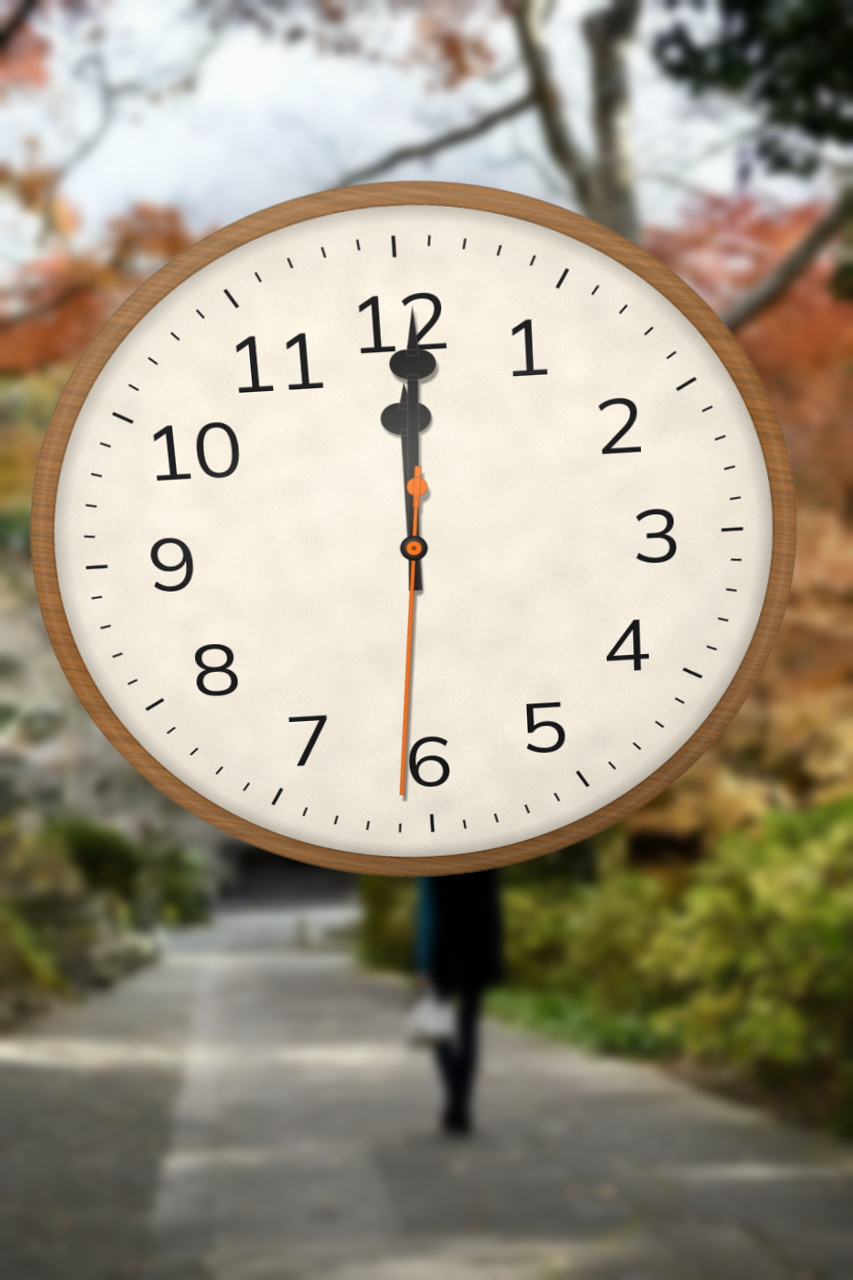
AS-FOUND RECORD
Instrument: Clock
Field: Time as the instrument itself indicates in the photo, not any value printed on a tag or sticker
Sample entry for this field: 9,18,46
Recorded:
12,00,31
